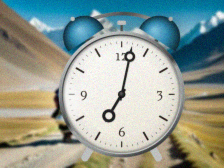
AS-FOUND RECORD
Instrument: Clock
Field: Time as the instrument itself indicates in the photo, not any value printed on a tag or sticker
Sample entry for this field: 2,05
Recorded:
7,02
